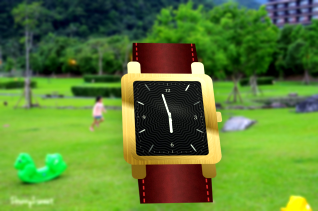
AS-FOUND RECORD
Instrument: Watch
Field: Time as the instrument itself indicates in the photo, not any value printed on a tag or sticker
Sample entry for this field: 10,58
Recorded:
5,58
